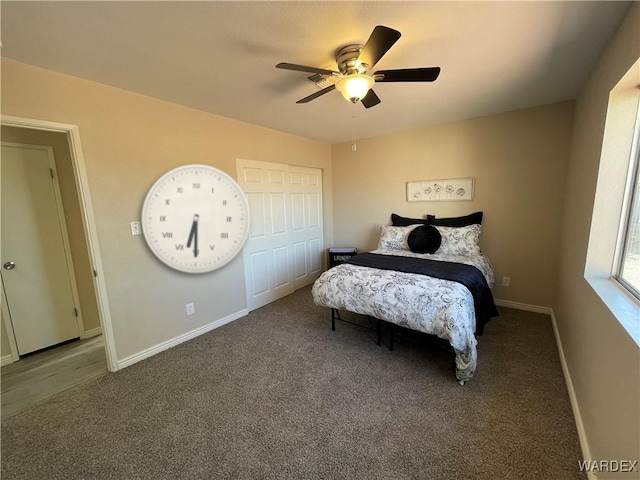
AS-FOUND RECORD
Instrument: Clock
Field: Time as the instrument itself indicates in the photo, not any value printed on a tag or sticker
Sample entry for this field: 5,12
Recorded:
6,30
